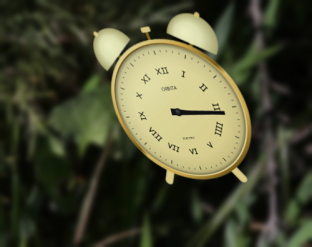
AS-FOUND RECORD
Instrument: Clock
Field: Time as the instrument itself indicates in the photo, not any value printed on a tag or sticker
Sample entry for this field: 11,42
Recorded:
3,16
